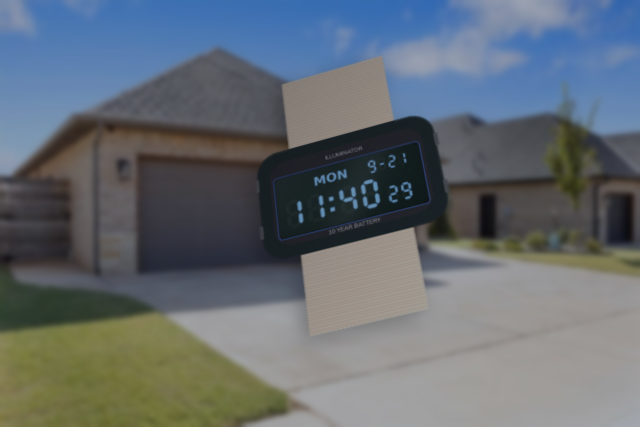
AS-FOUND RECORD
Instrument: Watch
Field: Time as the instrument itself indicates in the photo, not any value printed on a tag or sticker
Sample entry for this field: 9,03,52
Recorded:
11,40,29
